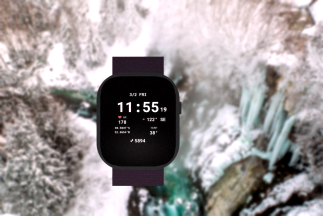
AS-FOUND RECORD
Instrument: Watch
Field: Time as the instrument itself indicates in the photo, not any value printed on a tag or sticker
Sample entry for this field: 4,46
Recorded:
11,55
